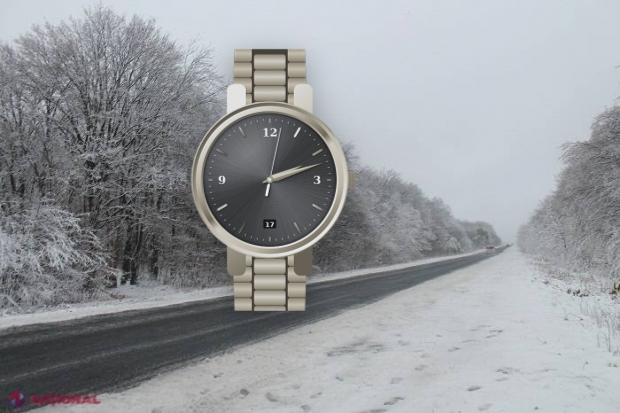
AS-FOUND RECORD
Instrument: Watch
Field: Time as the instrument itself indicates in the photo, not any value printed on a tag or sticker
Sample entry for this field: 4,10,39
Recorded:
2,12,02
